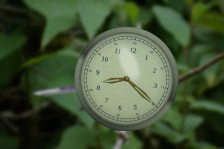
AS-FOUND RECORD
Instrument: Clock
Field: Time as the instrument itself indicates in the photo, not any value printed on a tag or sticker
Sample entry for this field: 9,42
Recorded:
8,20
